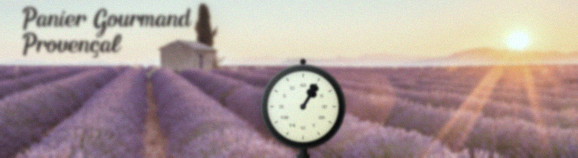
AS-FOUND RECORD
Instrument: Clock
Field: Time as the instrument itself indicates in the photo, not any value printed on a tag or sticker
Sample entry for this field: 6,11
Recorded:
1,05
